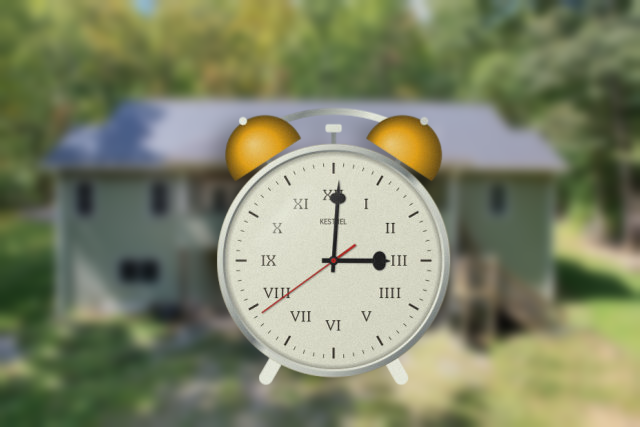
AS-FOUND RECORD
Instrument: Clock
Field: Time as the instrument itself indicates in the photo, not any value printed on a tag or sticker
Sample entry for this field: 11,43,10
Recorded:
3,00,39
